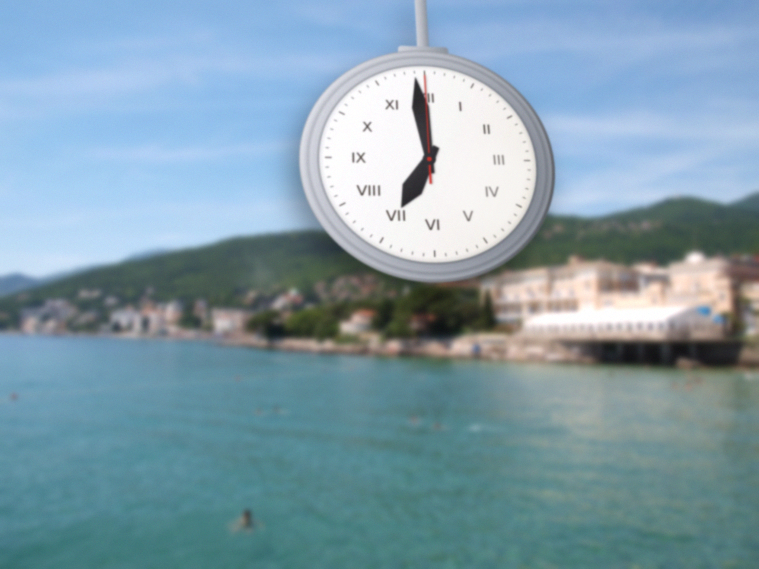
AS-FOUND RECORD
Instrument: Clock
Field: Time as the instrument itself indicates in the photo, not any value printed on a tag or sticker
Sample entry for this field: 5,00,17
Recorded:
6,59,00
